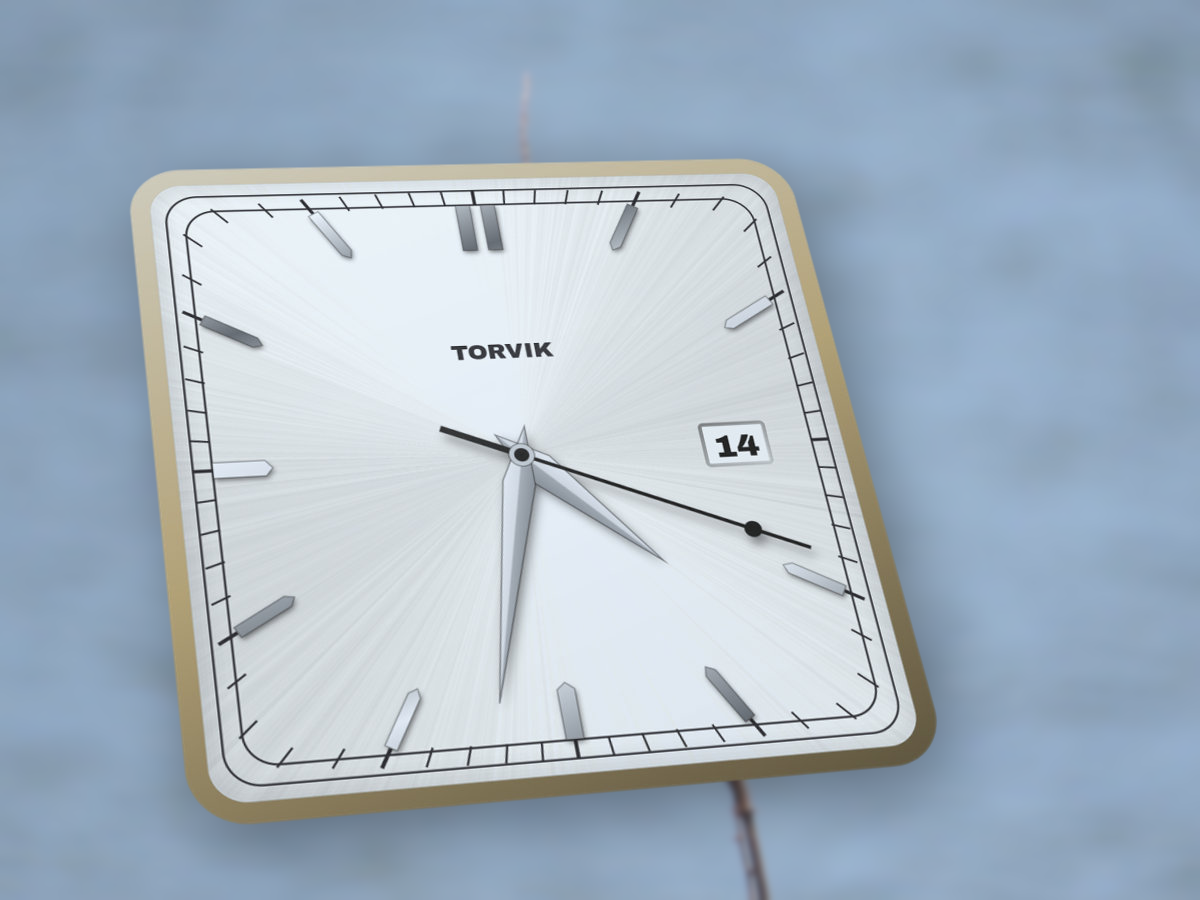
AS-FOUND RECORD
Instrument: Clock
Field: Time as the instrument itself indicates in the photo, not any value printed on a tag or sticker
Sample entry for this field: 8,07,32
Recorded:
4,32,19
